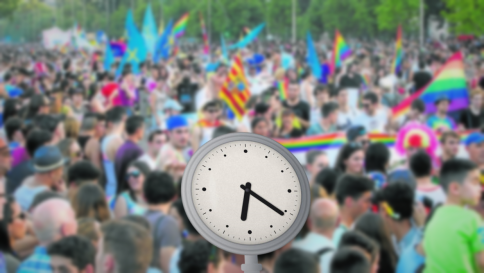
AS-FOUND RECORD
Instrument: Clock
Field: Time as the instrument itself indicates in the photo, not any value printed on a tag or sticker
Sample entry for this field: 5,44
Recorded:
6,21
